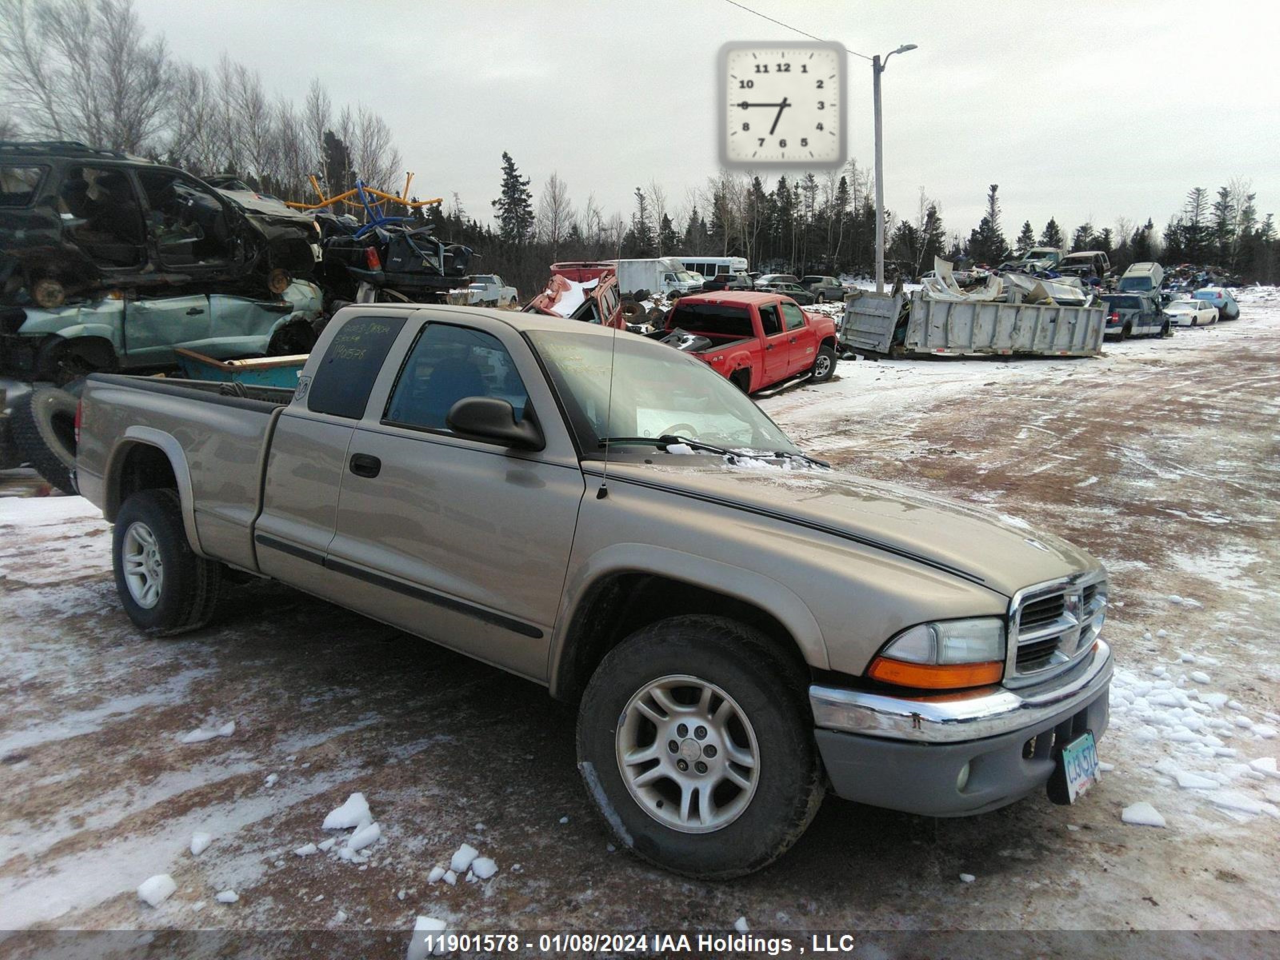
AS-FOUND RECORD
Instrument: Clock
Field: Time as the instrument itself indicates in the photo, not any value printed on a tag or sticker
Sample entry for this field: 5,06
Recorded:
6,45
